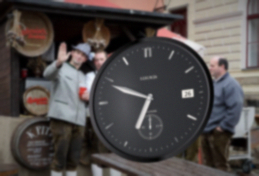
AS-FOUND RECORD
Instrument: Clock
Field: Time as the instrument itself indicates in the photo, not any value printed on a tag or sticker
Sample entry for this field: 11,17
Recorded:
6,49
